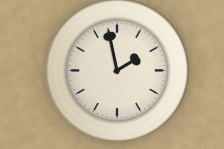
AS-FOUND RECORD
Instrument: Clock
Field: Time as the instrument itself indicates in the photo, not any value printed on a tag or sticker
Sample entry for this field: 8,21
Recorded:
1,58
